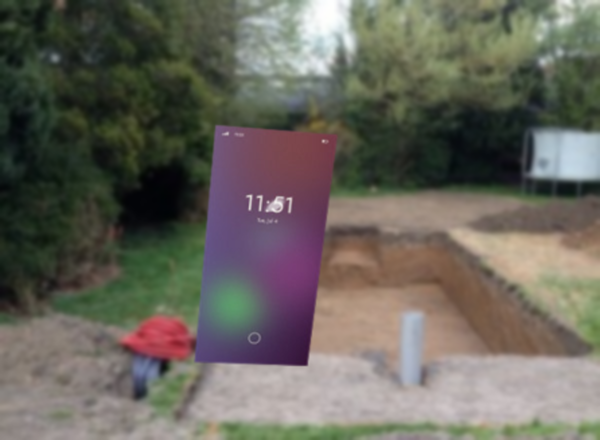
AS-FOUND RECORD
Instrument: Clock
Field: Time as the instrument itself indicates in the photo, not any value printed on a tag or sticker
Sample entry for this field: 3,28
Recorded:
11,51
